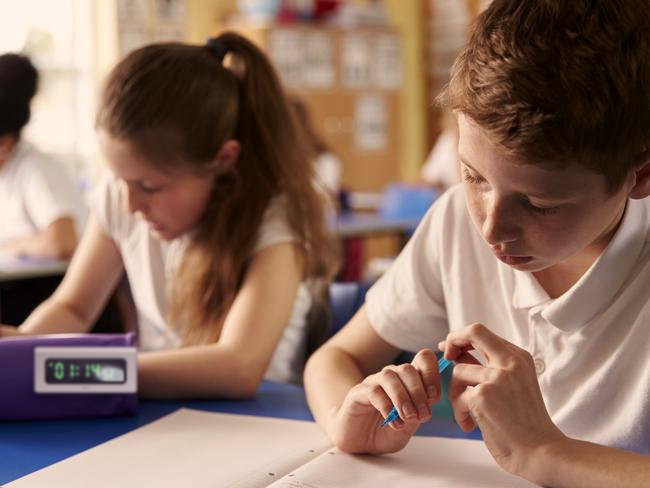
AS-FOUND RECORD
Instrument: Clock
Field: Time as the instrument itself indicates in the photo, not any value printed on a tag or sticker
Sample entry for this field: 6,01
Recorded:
1,14
